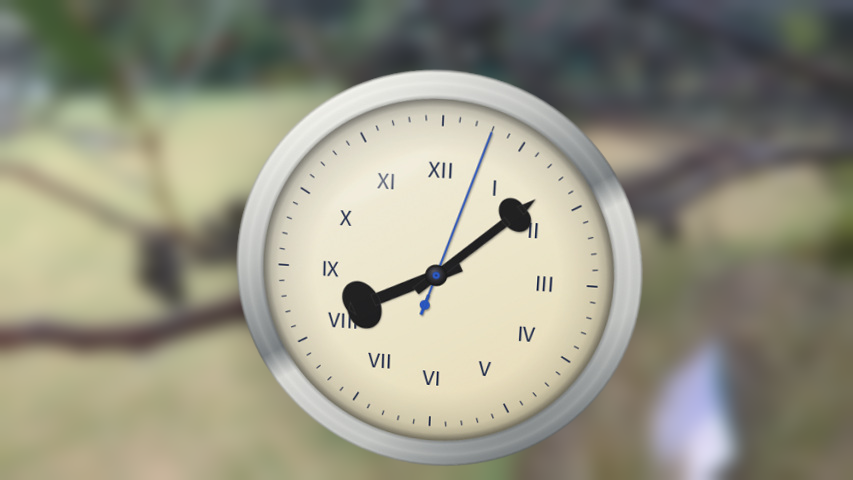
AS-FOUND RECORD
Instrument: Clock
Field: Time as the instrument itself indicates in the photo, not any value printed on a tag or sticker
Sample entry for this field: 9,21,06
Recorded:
8,08,03
